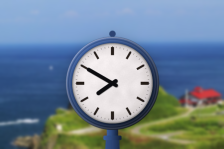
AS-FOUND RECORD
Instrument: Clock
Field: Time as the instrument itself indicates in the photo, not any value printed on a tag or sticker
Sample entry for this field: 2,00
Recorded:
7,50
